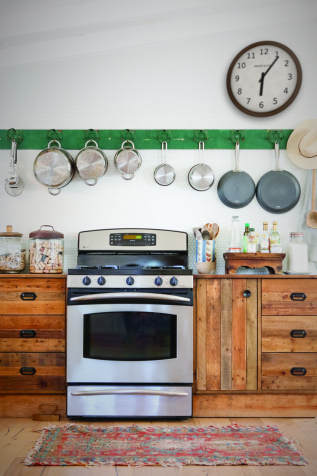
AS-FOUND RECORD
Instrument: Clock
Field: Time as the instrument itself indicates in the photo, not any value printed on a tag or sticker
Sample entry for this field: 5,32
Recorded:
6,06
